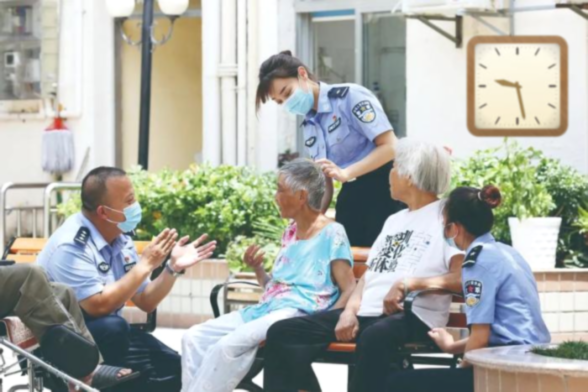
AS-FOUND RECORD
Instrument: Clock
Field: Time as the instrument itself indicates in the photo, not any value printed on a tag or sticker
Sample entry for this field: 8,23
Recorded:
9,28
